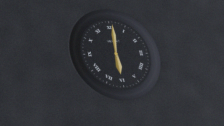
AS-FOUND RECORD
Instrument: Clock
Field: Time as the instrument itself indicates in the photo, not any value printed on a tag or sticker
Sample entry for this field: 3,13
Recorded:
6,01
